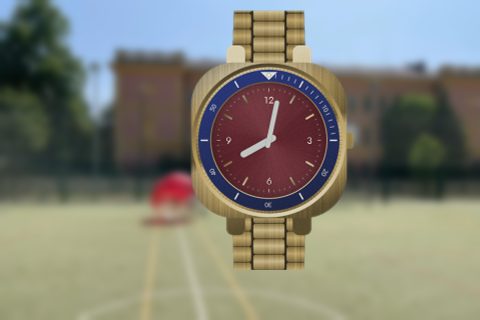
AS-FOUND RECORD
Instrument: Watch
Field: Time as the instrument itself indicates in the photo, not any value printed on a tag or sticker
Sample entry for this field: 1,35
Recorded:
8,02
